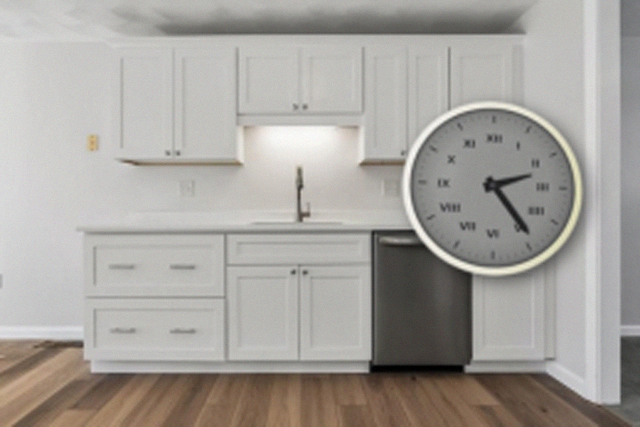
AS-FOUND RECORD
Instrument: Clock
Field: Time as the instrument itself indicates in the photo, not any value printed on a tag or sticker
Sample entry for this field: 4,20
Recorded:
2,24
